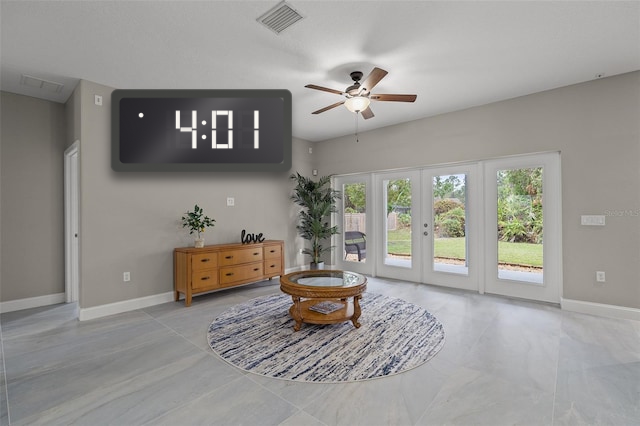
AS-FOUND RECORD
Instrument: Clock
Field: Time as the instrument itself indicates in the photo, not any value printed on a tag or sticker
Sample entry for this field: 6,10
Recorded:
4,01
